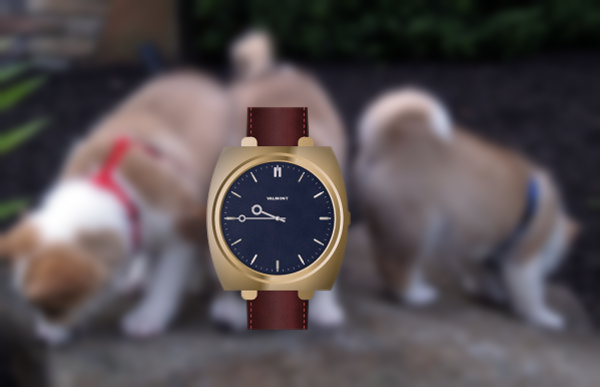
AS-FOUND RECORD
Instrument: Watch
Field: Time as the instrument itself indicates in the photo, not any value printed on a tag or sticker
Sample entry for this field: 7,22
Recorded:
9,45
